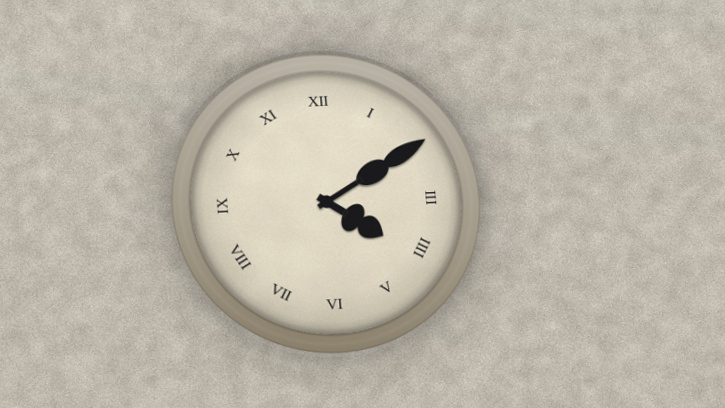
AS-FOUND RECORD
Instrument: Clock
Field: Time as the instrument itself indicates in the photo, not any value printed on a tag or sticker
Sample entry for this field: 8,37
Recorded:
4,10
